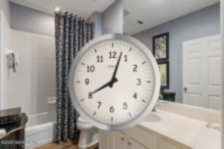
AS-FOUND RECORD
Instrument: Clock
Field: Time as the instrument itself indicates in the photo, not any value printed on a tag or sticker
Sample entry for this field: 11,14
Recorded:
8,03
